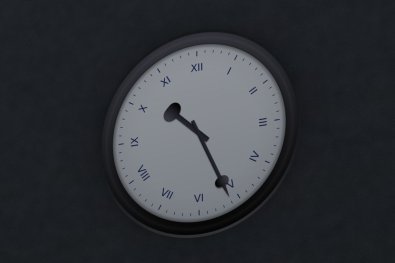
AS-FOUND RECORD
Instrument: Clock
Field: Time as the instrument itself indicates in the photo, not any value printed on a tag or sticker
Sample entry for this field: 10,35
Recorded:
10,26
